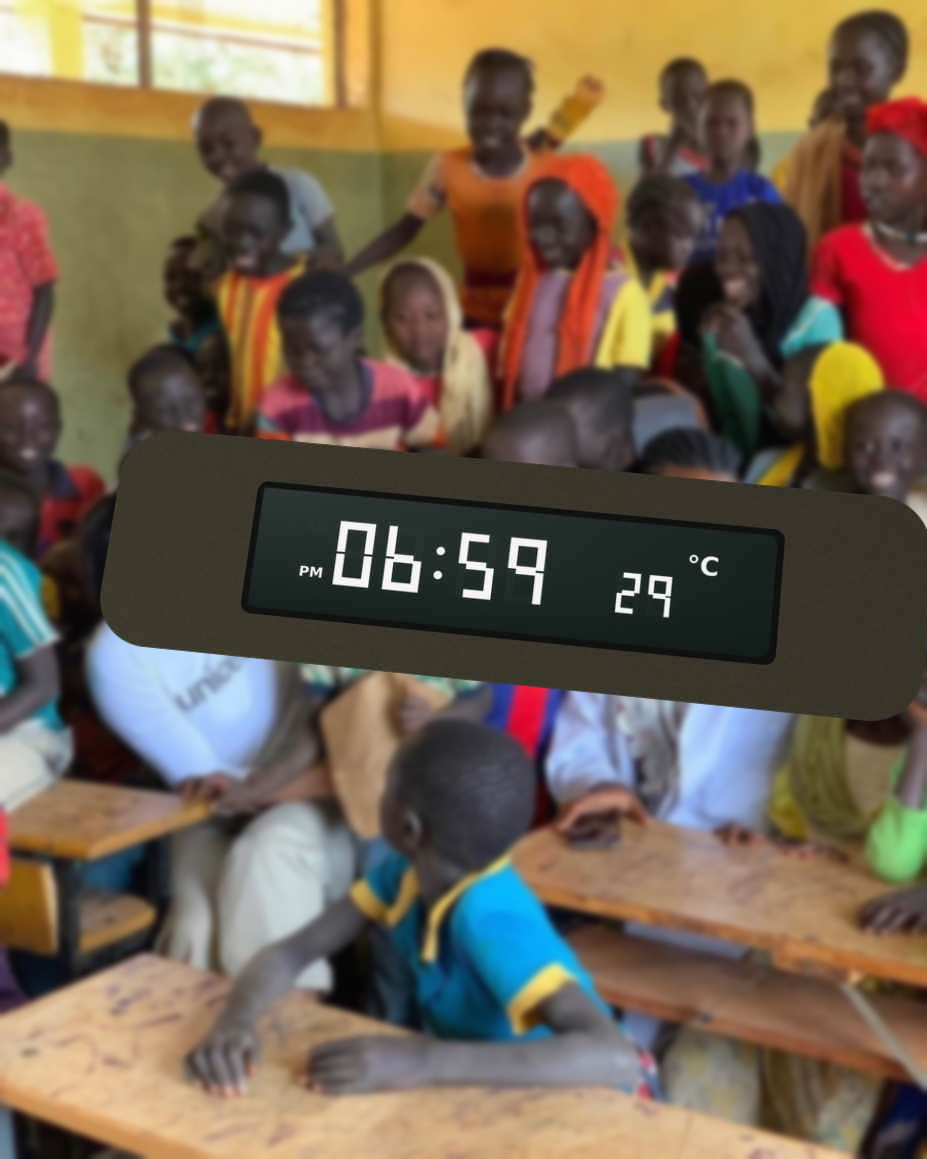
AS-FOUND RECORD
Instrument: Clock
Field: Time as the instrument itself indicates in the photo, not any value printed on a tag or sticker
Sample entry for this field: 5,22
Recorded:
6,59
